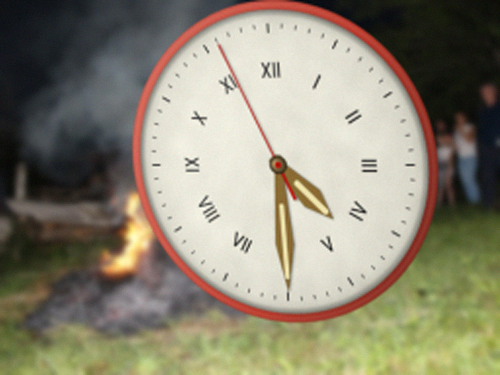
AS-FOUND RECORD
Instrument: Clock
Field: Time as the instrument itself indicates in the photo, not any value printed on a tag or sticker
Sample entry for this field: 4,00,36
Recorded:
4,29,56
